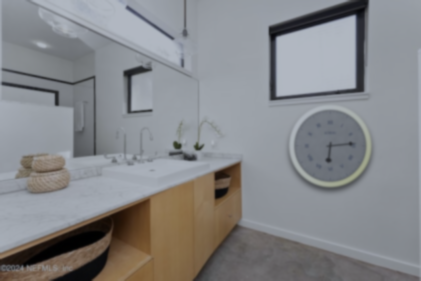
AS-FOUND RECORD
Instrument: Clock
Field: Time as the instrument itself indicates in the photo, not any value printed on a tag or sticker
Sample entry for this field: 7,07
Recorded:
6,14
